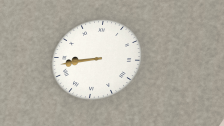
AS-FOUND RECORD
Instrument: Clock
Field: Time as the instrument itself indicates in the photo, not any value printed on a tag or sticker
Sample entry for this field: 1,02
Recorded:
8,43
